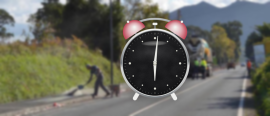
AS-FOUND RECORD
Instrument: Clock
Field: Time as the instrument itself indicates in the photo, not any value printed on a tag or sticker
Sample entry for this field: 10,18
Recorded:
6,01
